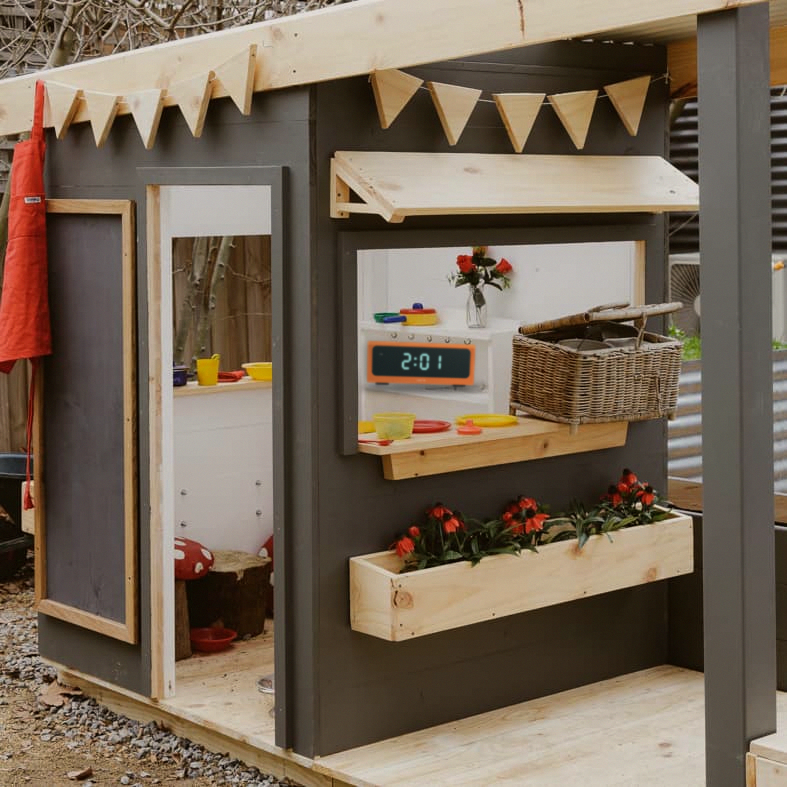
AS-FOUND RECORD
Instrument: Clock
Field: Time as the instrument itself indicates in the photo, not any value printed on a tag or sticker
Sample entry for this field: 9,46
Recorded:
2,01
